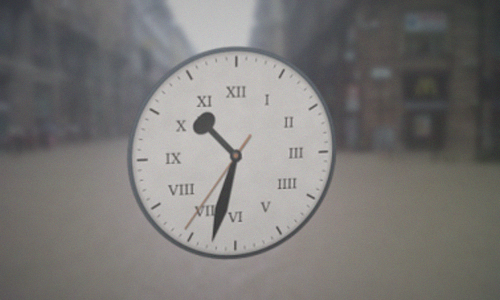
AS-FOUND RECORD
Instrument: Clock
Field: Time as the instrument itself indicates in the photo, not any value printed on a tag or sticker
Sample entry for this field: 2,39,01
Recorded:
10,32,36
